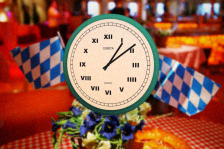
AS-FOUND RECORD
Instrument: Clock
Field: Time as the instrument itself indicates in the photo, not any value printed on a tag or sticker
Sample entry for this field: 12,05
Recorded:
1,09
